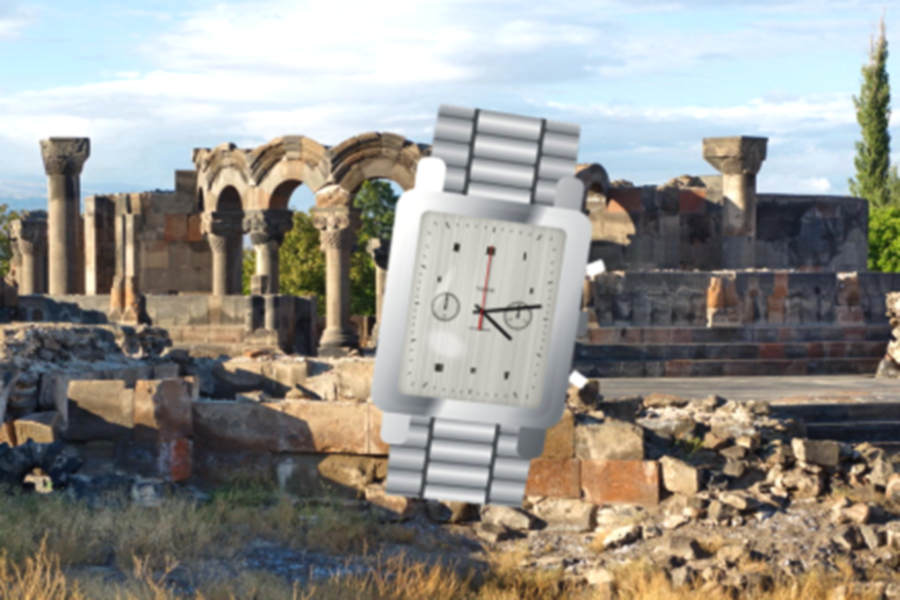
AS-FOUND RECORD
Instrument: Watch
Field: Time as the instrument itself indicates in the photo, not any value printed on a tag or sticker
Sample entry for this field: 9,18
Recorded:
4,13
